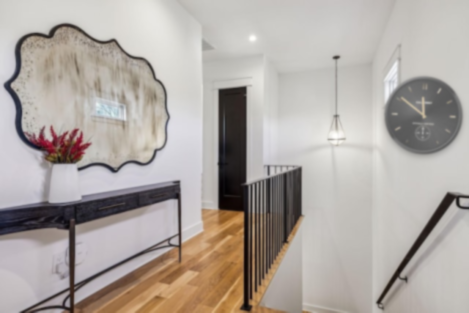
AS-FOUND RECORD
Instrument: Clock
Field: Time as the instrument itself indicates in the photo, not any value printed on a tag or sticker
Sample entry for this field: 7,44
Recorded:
11,51
